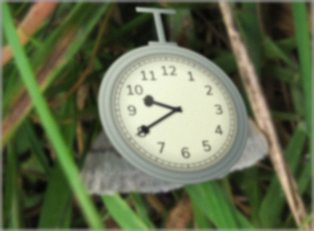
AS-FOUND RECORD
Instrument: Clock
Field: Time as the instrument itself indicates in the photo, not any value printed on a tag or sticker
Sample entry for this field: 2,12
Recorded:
9,40
